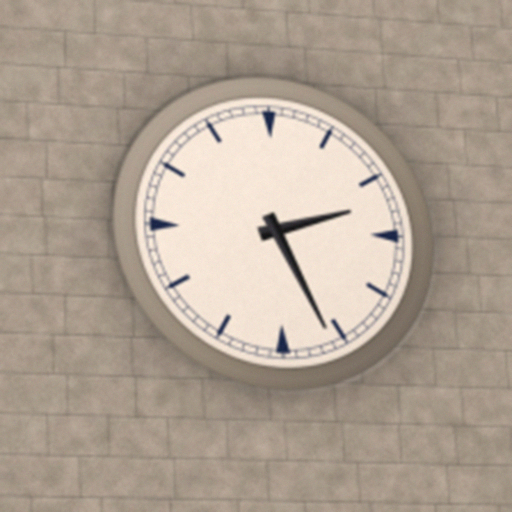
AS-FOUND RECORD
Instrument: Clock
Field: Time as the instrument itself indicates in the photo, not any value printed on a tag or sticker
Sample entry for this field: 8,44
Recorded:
2,26
